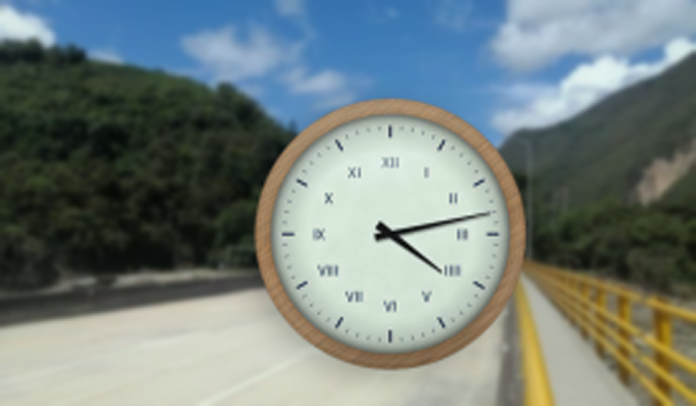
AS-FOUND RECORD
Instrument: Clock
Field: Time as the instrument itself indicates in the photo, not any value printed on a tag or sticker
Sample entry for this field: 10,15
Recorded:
4,13
